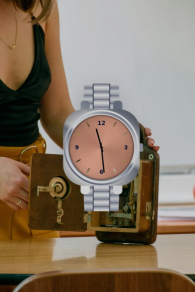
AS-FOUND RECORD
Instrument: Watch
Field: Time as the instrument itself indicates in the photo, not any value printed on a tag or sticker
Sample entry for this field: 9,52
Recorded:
11,29
